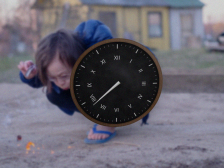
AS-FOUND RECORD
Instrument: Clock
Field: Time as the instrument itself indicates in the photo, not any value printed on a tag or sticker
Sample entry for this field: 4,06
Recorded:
7,38
